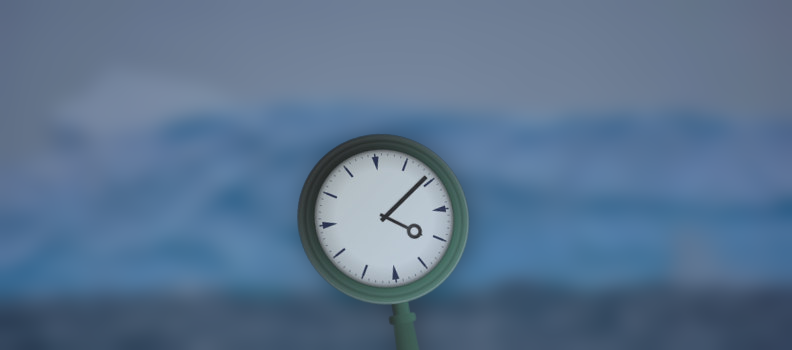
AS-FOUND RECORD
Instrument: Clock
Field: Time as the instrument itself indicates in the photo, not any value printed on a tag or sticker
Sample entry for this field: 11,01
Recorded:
4,09
